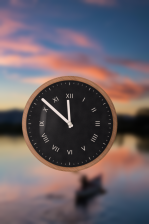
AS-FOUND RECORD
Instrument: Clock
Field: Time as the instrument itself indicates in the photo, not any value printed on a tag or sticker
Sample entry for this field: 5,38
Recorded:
11,52
